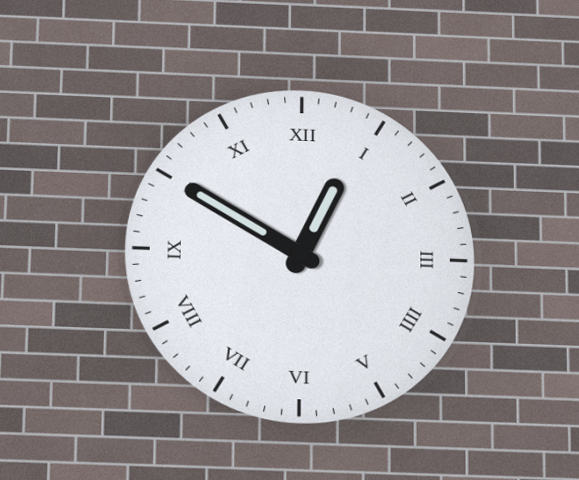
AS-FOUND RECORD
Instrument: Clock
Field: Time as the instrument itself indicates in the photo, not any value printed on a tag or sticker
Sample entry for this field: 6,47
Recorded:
12,50
